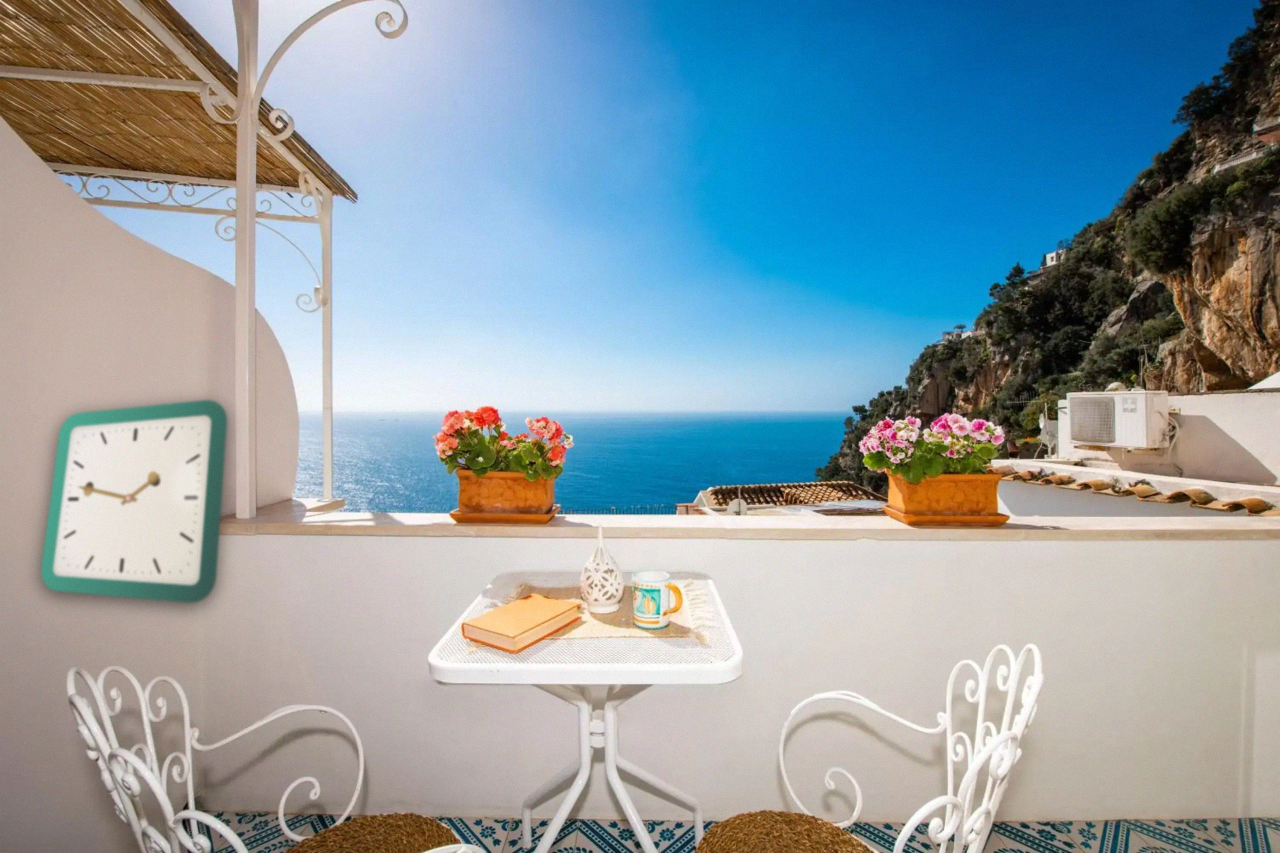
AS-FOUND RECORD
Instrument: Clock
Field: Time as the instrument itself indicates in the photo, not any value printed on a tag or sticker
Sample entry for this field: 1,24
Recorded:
1,47
